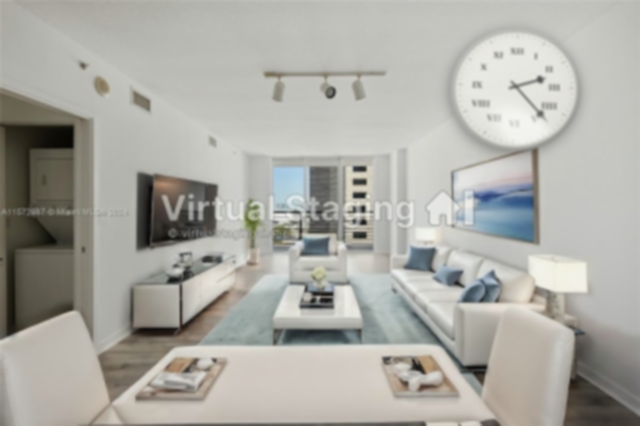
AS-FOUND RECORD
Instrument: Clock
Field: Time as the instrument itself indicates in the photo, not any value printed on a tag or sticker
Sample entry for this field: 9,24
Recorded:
2,23
